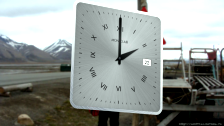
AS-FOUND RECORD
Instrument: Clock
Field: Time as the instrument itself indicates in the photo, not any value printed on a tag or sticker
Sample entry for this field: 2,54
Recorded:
2,00
